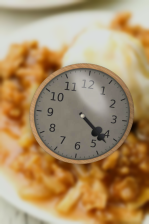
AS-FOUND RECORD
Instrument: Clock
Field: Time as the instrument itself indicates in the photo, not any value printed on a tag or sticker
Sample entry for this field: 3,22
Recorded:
4,22
